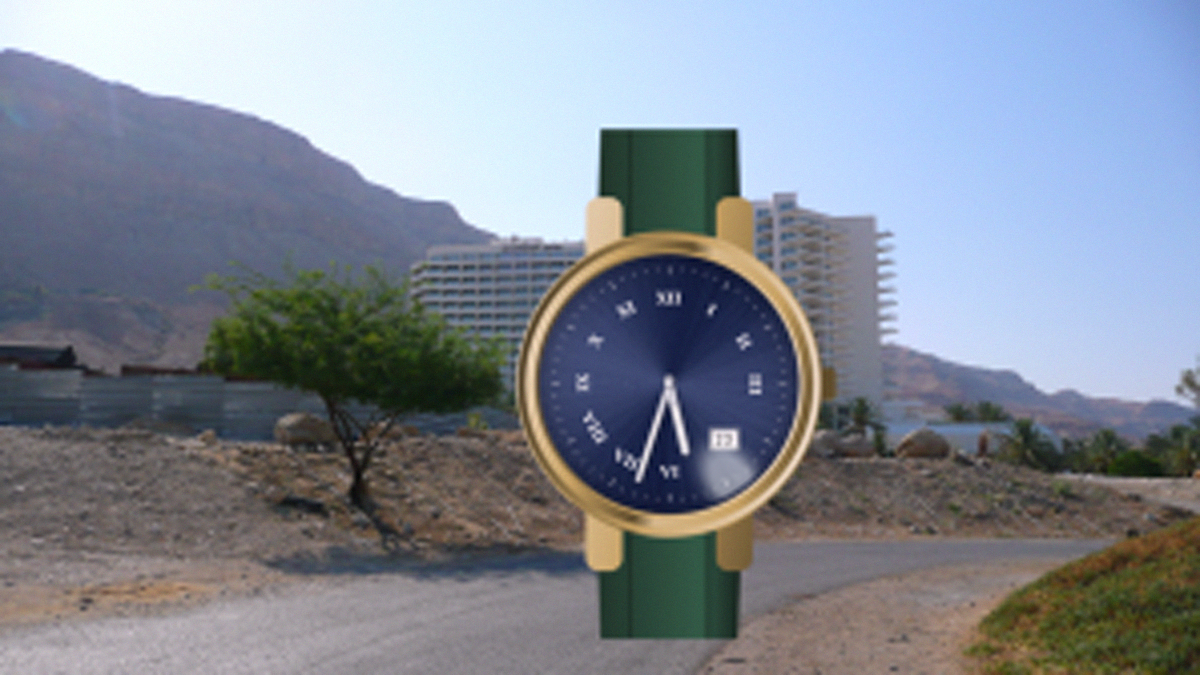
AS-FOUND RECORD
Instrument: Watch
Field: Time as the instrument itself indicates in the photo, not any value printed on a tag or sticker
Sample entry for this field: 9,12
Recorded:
5,33
